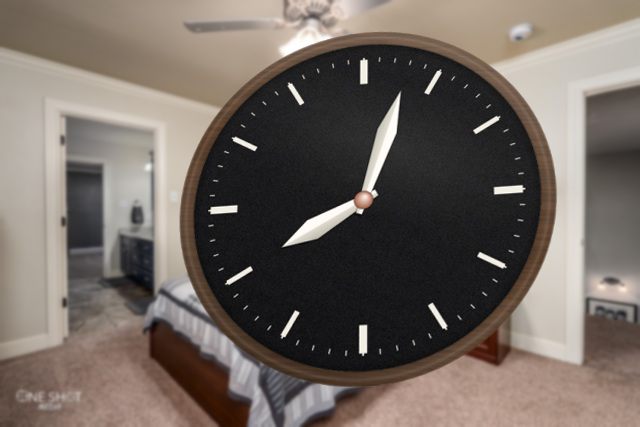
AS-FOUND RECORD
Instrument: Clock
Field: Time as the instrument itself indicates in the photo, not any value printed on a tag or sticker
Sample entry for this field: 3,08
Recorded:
8,03
